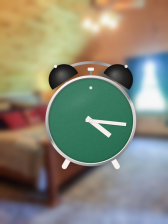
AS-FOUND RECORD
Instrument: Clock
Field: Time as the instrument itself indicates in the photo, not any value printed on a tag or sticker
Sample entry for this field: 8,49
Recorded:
4,16
